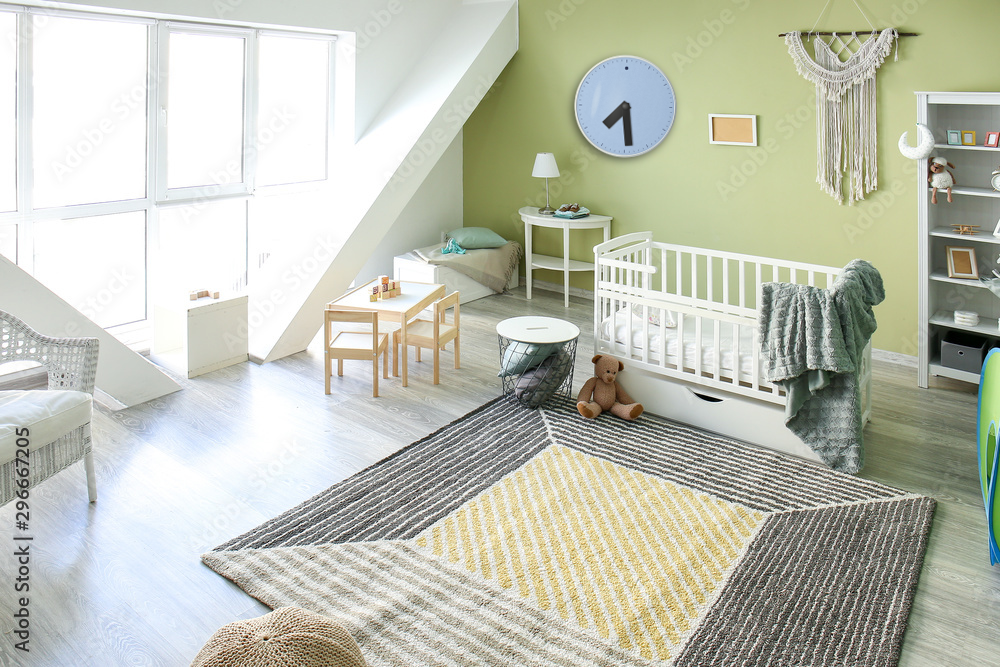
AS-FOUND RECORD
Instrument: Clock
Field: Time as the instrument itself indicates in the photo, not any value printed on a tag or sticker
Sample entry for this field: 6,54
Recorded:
7,29
